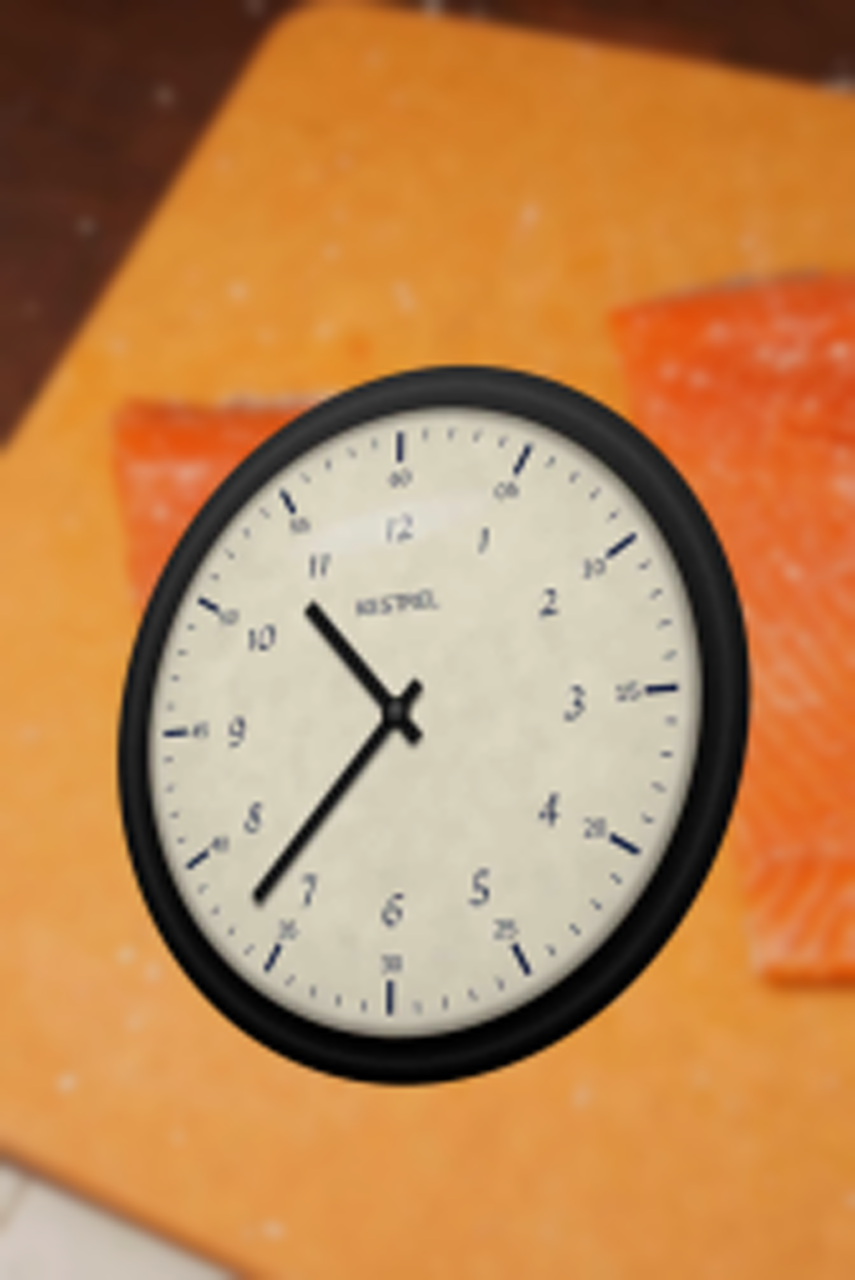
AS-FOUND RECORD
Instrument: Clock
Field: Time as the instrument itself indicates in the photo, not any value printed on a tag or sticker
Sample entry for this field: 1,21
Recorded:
10,37
